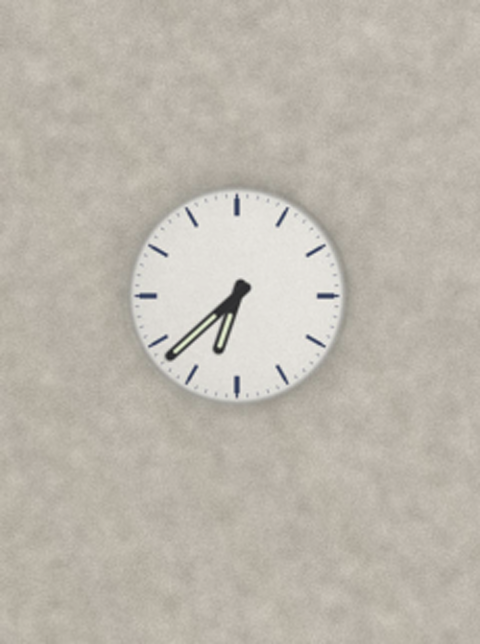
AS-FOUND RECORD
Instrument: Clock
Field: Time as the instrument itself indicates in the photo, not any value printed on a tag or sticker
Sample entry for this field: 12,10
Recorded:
6,38
